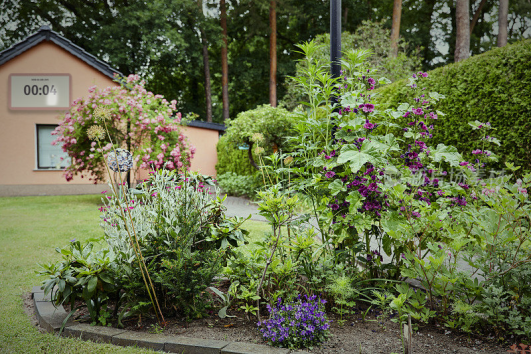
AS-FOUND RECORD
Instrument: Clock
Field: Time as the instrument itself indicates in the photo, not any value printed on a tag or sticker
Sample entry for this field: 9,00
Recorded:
0,04
